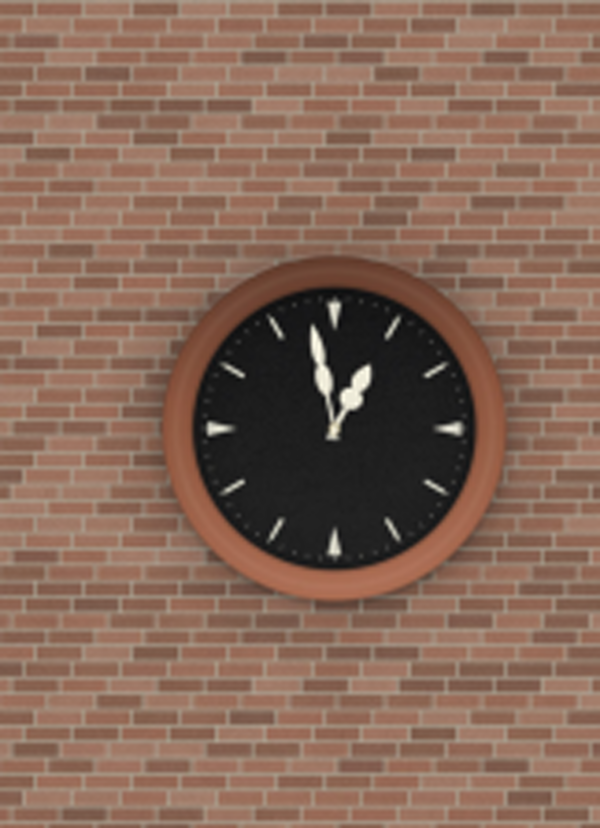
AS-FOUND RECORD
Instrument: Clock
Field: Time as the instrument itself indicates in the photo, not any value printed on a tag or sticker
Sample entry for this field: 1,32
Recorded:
12,58
